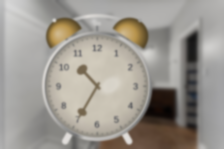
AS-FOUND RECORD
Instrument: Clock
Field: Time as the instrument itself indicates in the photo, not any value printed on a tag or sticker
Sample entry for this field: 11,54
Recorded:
10,35
